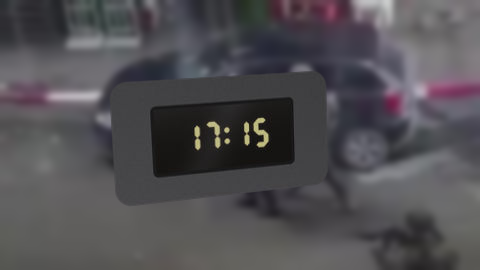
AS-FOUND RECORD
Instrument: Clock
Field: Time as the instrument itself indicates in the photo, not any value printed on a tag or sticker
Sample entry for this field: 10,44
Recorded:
17,15
